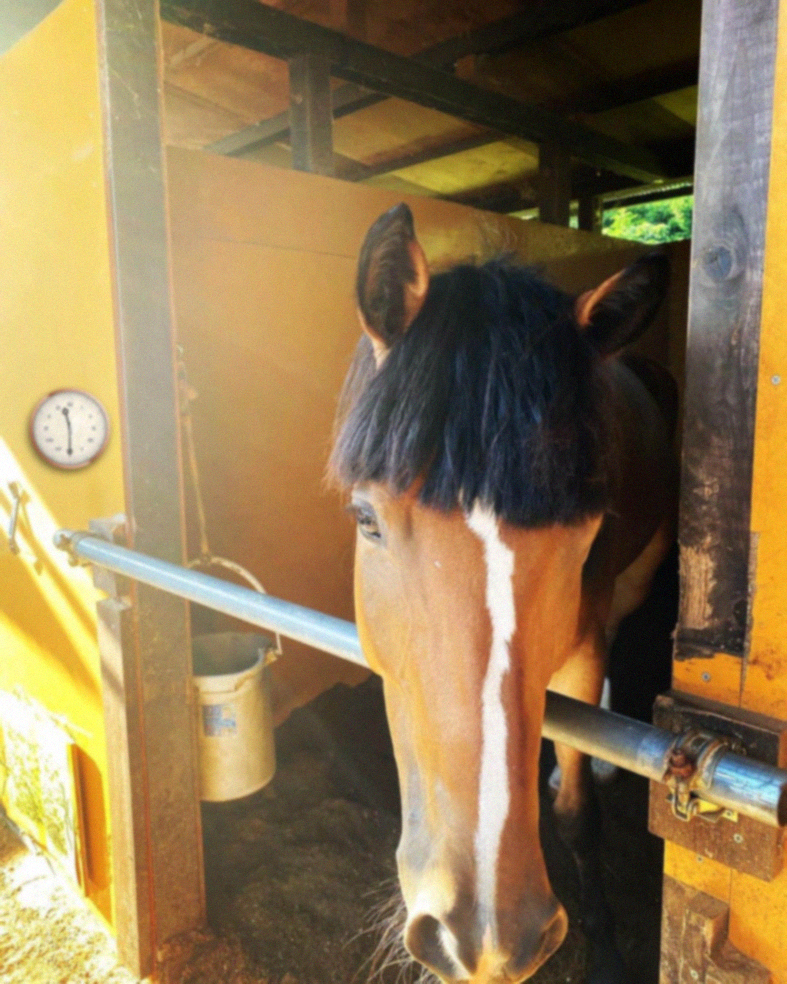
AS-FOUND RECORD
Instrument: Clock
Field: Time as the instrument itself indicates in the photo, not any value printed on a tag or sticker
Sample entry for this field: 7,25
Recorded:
11,30
